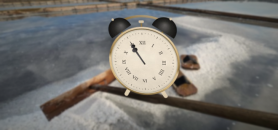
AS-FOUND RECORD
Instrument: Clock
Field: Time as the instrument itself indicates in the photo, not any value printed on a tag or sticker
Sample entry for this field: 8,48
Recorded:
10,55
